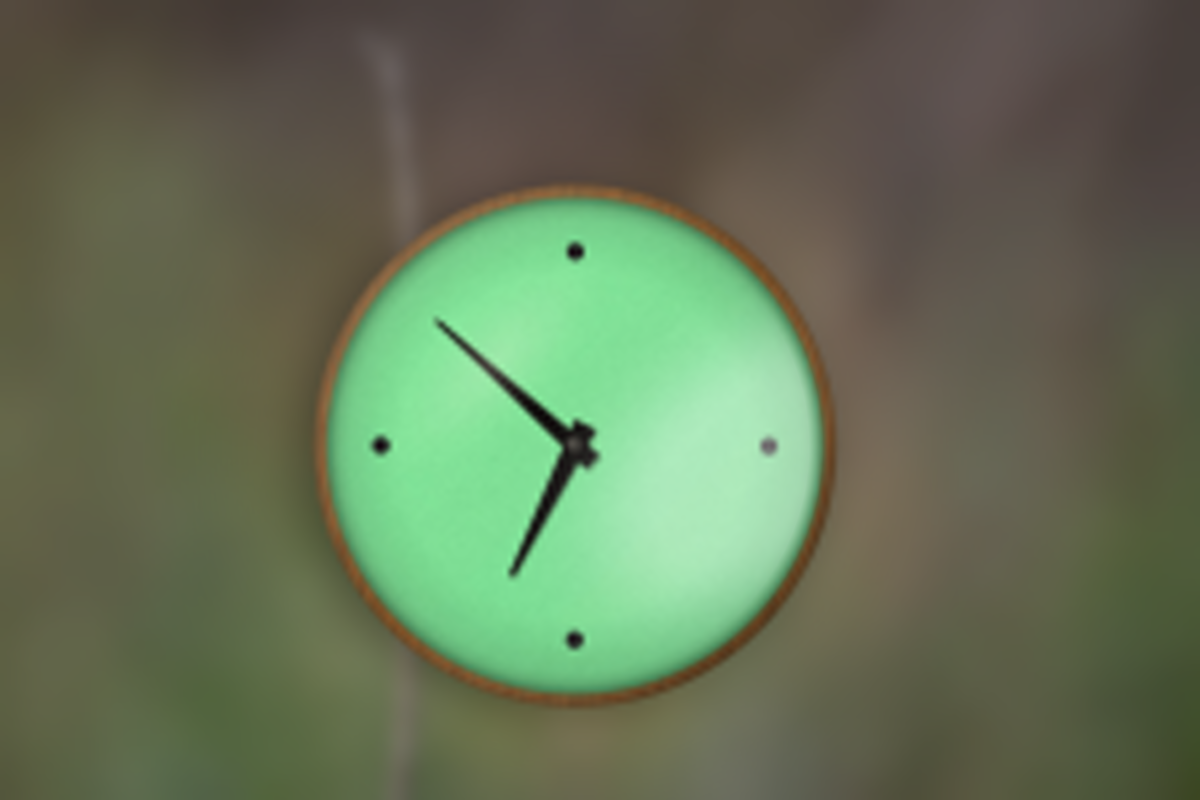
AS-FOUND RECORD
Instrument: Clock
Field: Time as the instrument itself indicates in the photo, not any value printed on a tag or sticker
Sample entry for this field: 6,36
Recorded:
6,52
